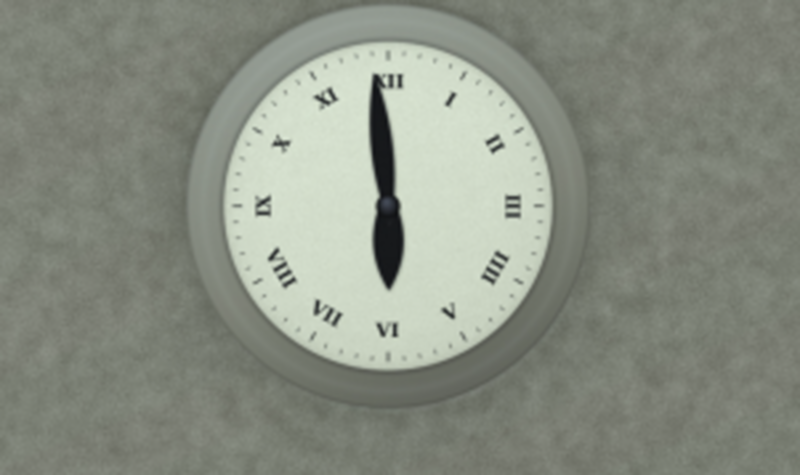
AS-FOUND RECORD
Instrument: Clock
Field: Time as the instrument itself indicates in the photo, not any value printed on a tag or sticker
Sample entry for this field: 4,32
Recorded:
5,59
